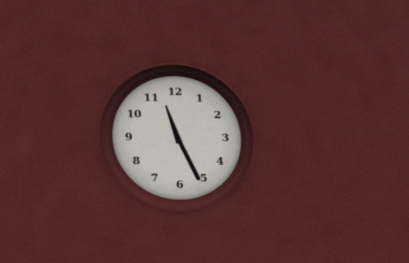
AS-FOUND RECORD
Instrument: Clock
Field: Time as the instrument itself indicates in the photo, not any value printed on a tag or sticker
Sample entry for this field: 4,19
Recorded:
11,26
